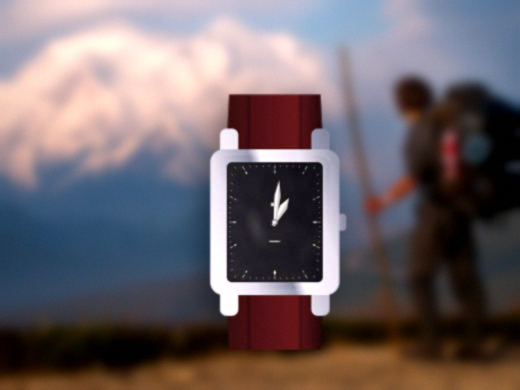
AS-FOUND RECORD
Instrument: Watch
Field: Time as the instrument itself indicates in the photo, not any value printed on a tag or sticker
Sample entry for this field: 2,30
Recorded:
1,01
